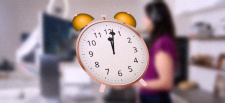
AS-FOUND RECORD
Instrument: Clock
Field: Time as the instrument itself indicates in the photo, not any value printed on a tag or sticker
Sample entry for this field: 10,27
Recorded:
12,02
